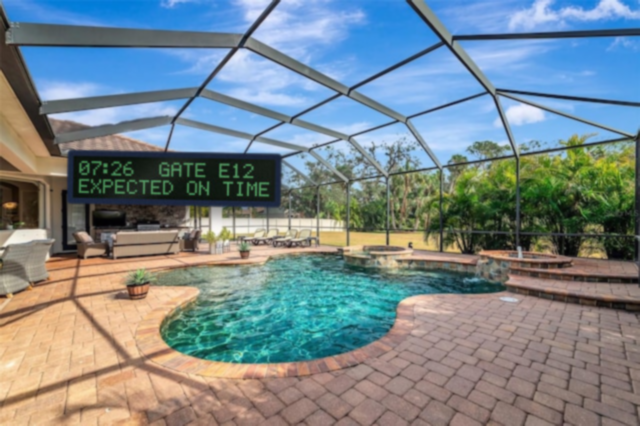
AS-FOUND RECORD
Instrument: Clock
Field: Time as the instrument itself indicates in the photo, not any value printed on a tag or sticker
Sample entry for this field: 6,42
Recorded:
7,26
